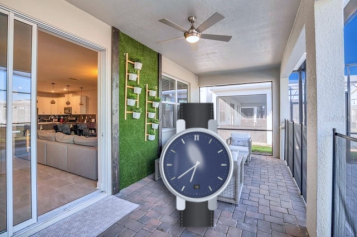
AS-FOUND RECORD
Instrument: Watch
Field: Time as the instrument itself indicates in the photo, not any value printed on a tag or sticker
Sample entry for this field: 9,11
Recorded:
6,39
